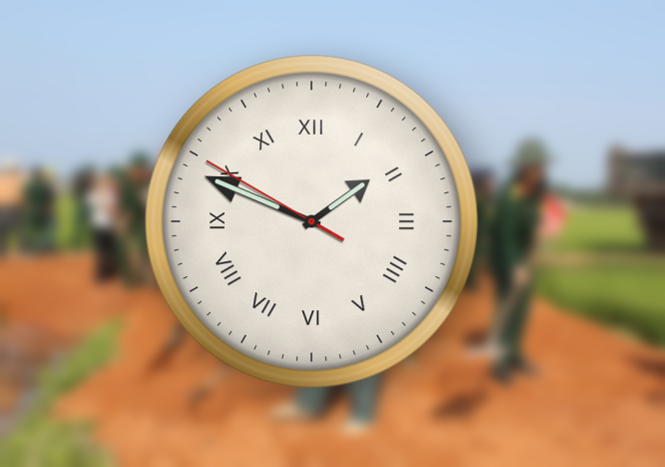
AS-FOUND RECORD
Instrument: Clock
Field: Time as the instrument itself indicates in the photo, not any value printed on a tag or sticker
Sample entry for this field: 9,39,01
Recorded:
1,48,50
